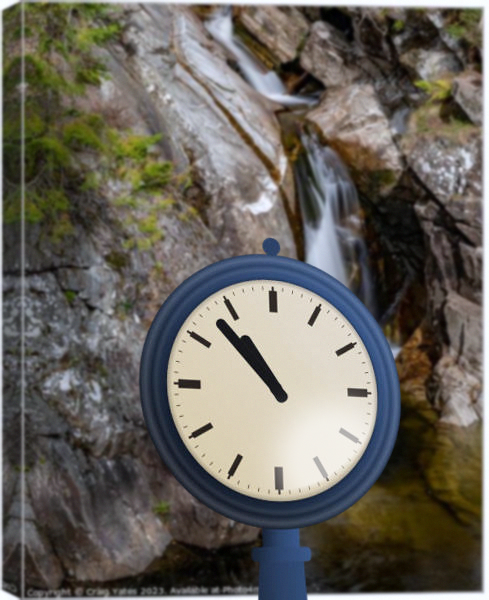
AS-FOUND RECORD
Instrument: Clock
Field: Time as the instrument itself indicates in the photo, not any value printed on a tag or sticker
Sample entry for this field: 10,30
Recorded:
10,53
